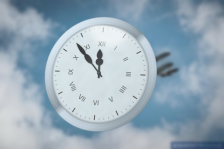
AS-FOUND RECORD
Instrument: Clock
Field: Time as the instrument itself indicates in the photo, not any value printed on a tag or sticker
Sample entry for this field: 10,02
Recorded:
11,53
